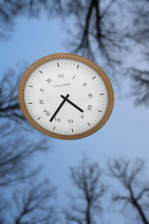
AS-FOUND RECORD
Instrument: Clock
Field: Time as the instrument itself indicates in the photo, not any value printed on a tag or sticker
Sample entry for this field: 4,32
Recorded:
4,37
